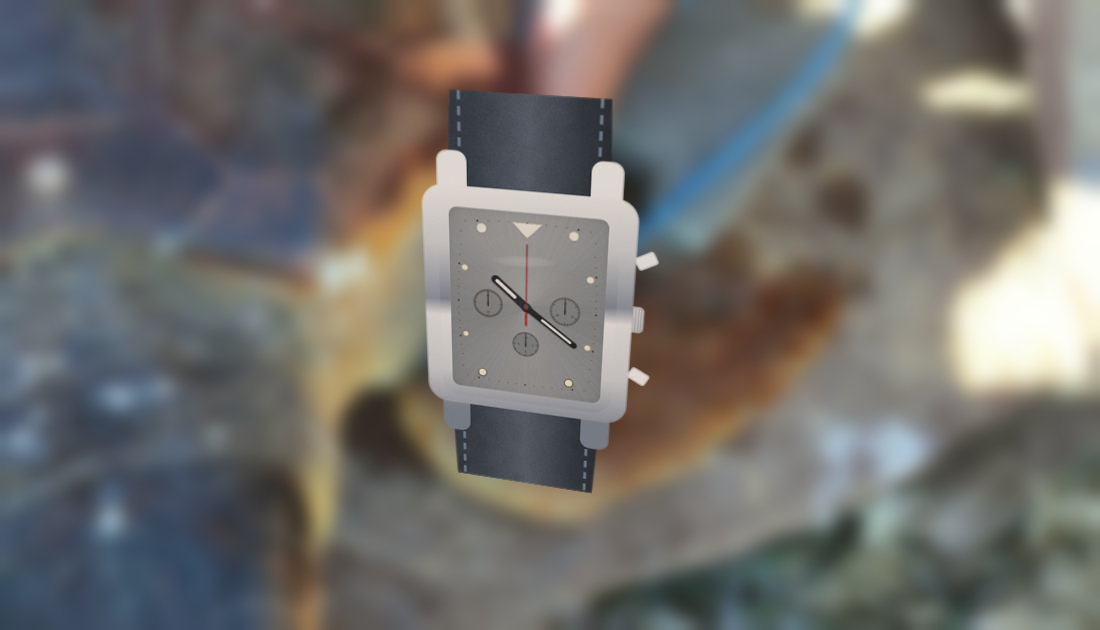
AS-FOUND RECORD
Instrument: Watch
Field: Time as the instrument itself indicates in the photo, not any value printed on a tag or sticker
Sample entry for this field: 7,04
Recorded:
10,21
